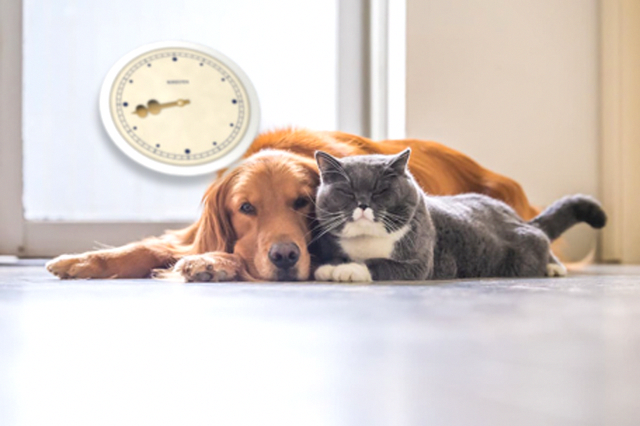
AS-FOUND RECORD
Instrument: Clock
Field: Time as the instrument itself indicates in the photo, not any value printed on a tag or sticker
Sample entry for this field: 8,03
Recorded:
8,43
